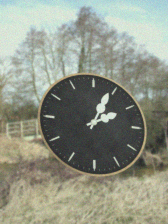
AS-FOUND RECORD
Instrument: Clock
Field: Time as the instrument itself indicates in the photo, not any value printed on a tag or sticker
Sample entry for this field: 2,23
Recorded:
2,04
